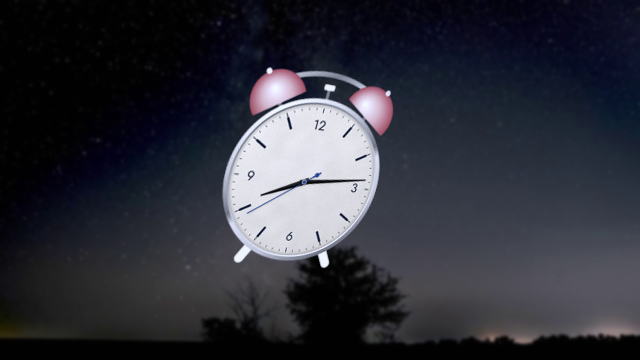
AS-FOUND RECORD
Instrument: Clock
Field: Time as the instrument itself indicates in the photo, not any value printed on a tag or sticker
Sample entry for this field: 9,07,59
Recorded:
8,13,39
